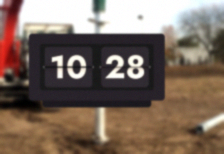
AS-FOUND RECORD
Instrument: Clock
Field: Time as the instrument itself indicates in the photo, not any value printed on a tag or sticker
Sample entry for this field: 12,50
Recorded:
10,28
